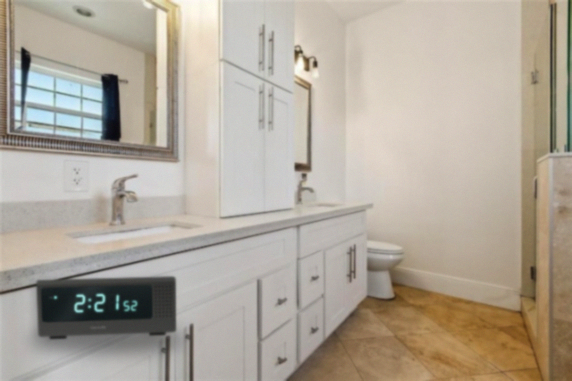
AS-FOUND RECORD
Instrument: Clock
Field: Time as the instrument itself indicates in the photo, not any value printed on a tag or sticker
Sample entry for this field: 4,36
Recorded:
2,21
